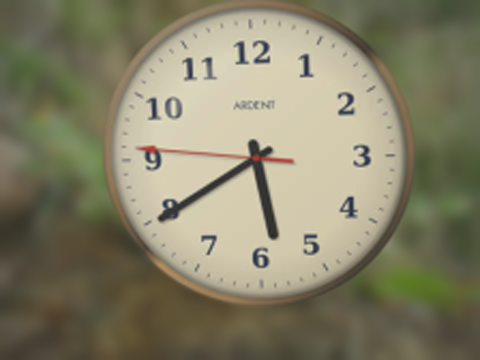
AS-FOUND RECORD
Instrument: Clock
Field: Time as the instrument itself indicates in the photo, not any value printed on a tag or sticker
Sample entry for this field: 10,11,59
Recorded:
5,39,46
